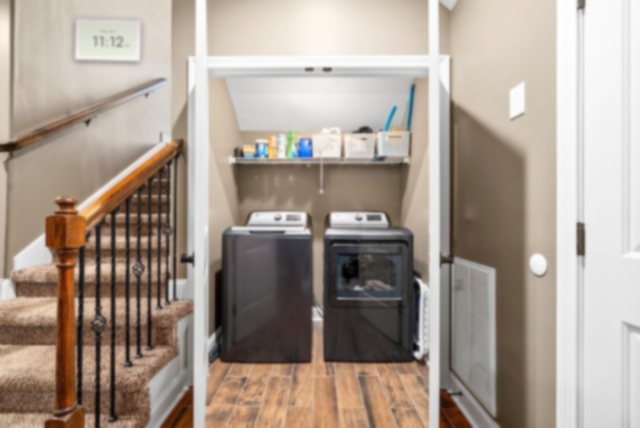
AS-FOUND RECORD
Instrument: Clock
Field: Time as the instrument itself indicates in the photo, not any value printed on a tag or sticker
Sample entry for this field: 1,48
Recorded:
11,12
